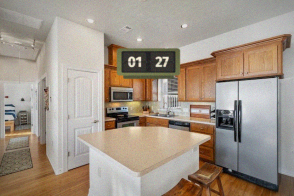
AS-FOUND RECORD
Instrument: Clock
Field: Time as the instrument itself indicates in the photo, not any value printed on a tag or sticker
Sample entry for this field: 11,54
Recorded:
1,27
